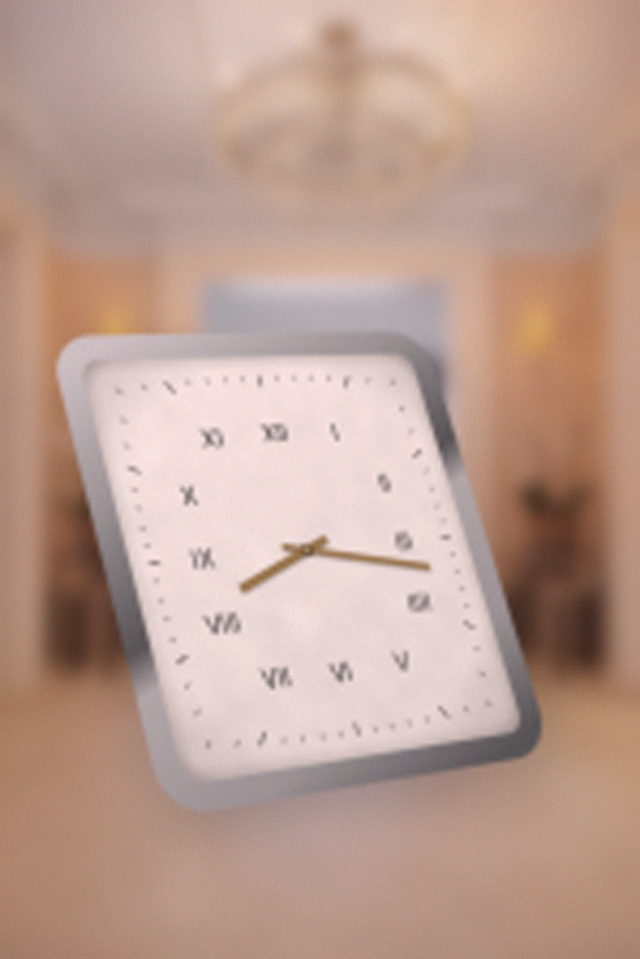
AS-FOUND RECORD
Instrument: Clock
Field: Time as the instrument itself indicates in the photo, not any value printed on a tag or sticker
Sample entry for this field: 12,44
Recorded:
8,17
